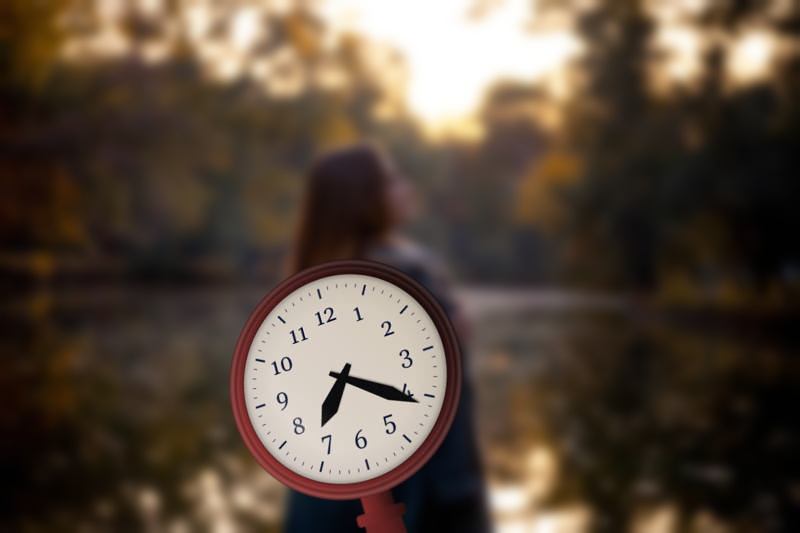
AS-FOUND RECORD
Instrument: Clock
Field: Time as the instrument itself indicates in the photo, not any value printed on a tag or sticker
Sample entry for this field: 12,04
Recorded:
7,21
